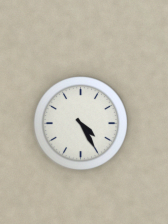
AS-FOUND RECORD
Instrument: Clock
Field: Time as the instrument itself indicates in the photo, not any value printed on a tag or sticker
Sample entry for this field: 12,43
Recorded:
4,25
